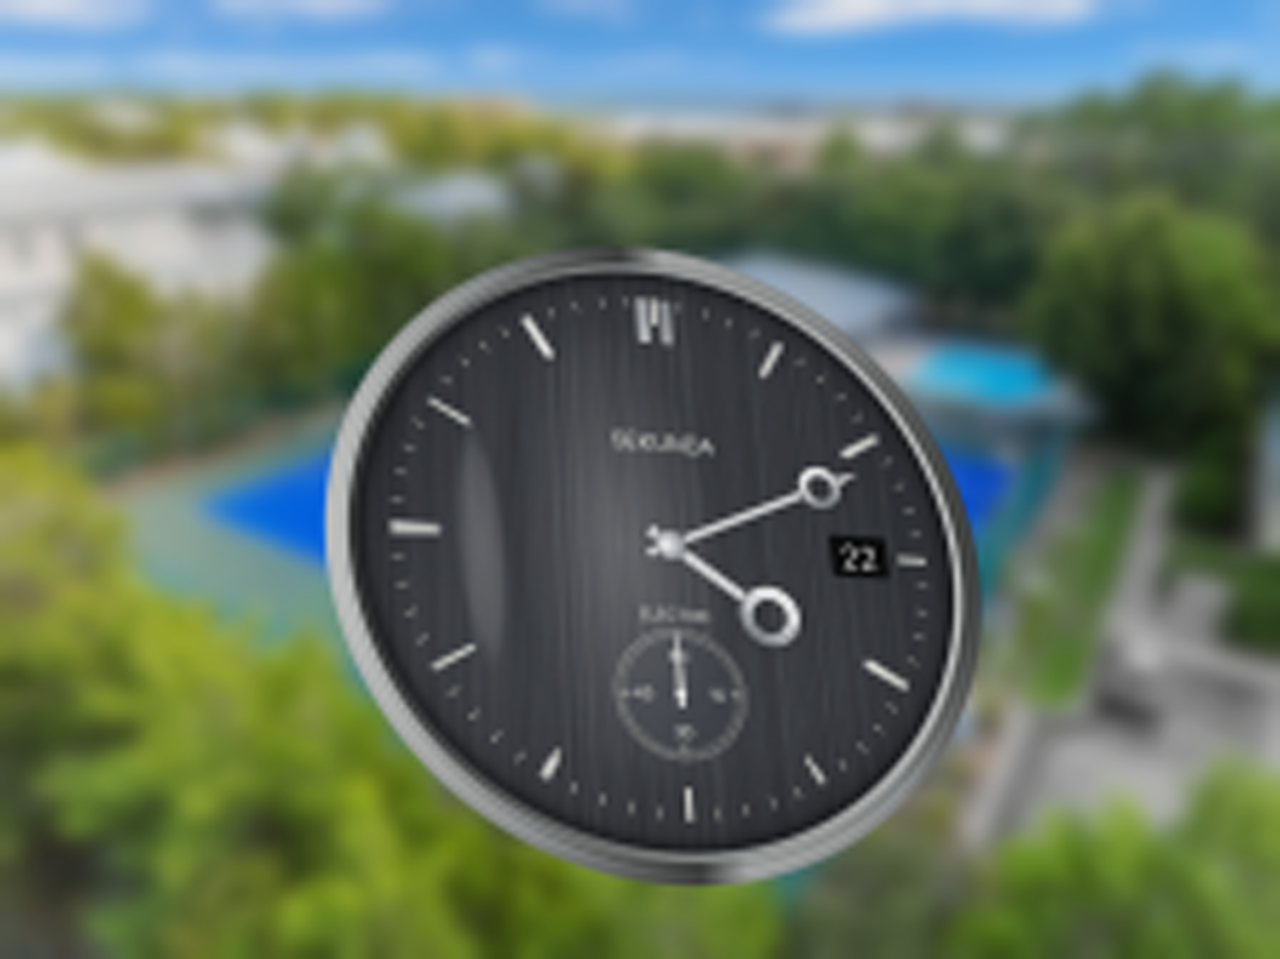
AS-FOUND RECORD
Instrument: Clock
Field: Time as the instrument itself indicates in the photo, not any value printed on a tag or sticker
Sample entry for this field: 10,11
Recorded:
4,11
